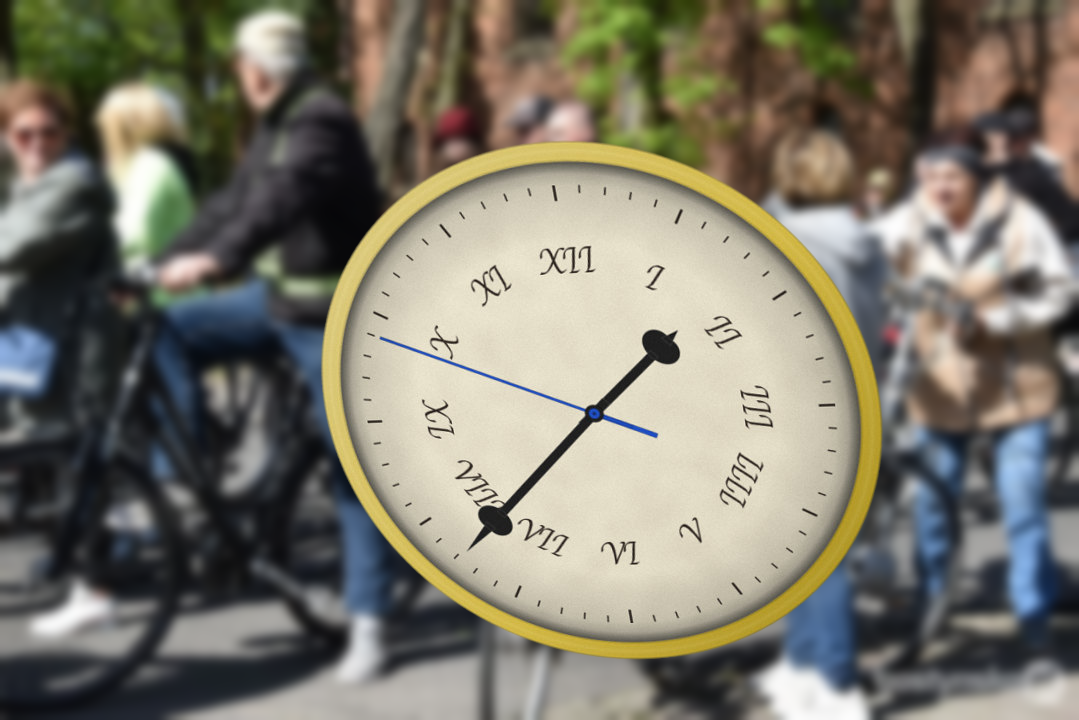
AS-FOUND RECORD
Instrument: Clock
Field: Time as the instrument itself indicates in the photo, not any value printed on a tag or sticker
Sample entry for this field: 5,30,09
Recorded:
1,37,49
